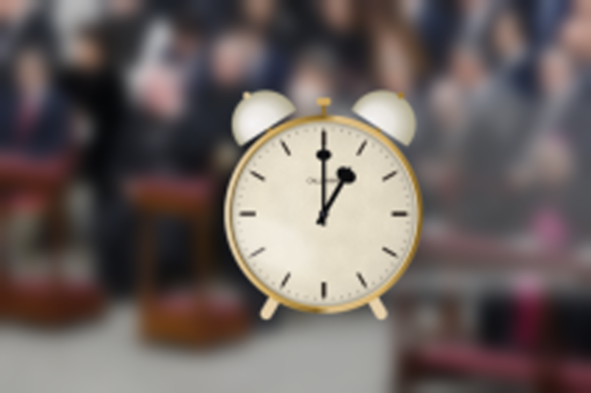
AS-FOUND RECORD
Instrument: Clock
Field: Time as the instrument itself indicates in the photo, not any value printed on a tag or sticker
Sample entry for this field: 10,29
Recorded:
1,00
